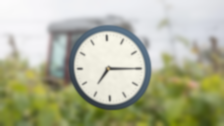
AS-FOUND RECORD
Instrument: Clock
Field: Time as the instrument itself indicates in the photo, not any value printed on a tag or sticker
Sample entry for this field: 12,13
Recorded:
7,15
